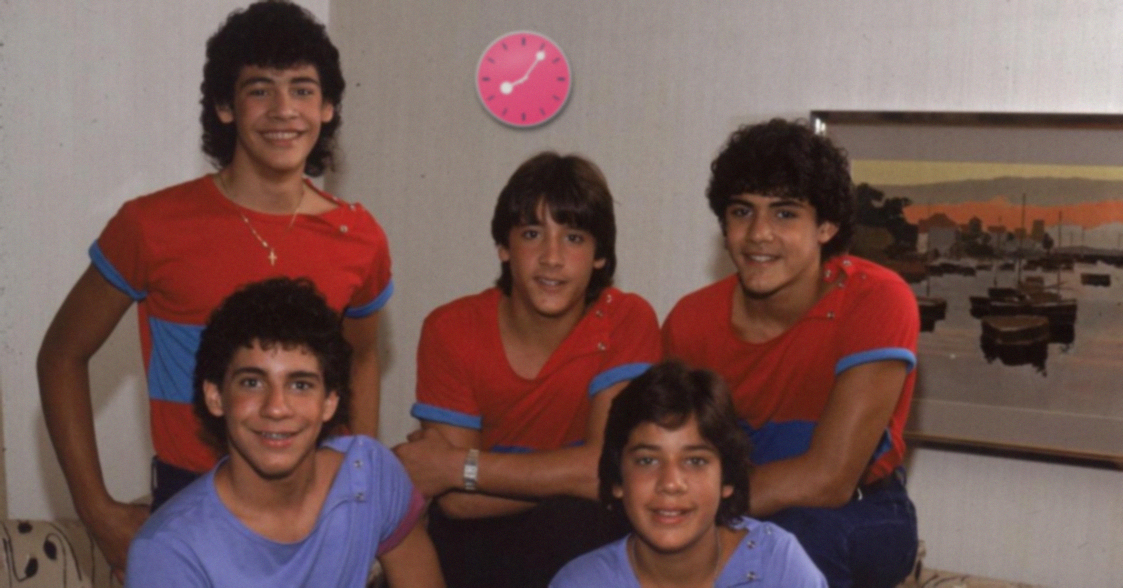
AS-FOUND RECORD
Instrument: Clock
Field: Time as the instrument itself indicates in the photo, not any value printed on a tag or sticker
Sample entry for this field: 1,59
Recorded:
8,06
